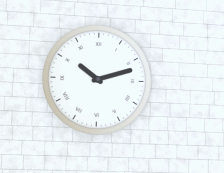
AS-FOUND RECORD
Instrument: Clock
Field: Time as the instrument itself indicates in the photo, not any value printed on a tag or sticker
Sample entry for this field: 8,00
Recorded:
10,12
